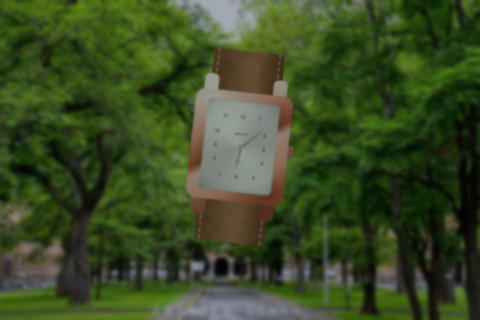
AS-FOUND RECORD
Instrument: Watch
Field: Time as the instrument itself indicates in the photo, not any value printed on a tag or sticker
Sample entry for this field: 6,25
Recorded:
6,08
